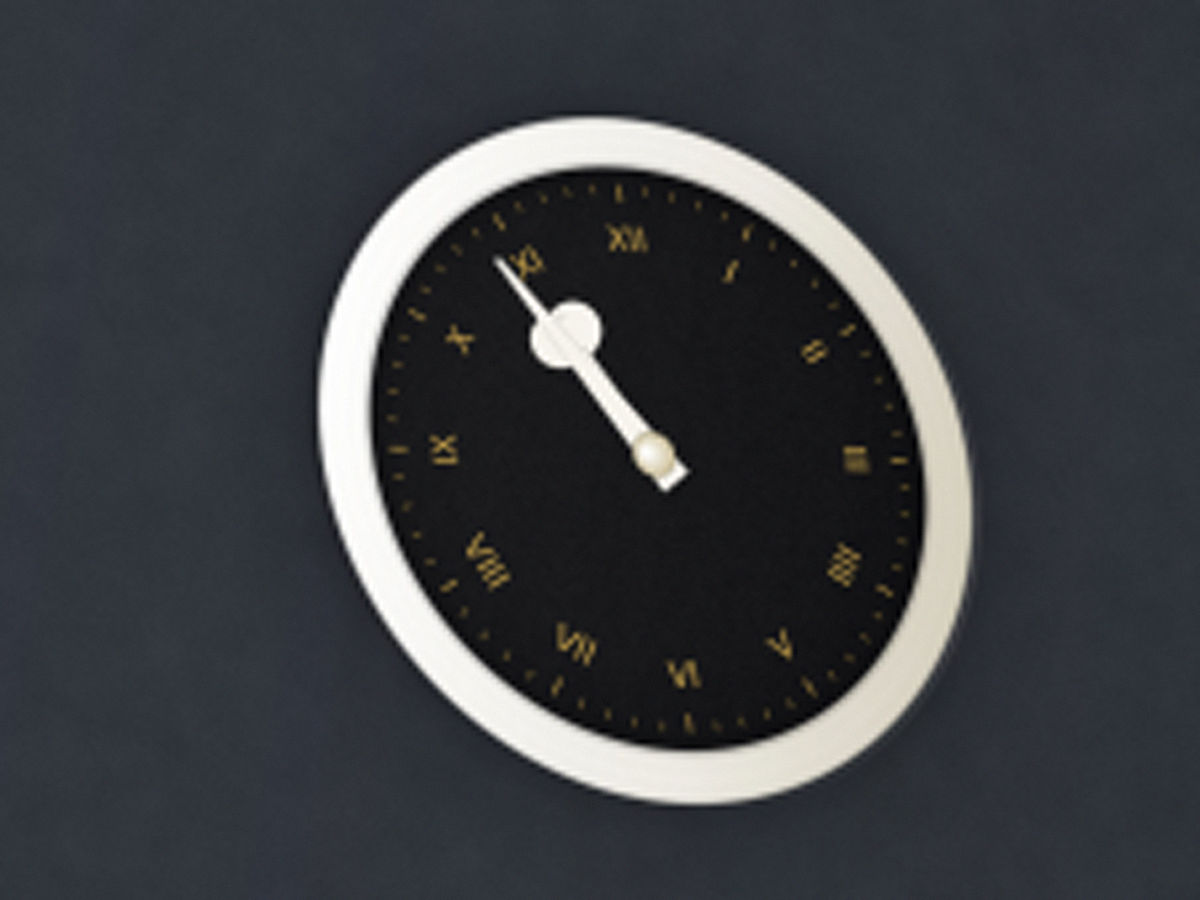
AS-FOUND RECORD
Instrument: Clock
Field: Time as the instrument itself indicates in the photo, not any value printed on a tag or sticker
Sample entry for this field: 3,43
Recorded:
10,54
